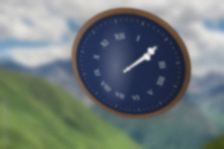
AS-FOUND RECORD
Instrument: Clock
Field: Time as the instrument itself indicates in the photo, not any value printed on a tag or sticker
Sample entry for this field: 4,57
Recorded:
2,10
